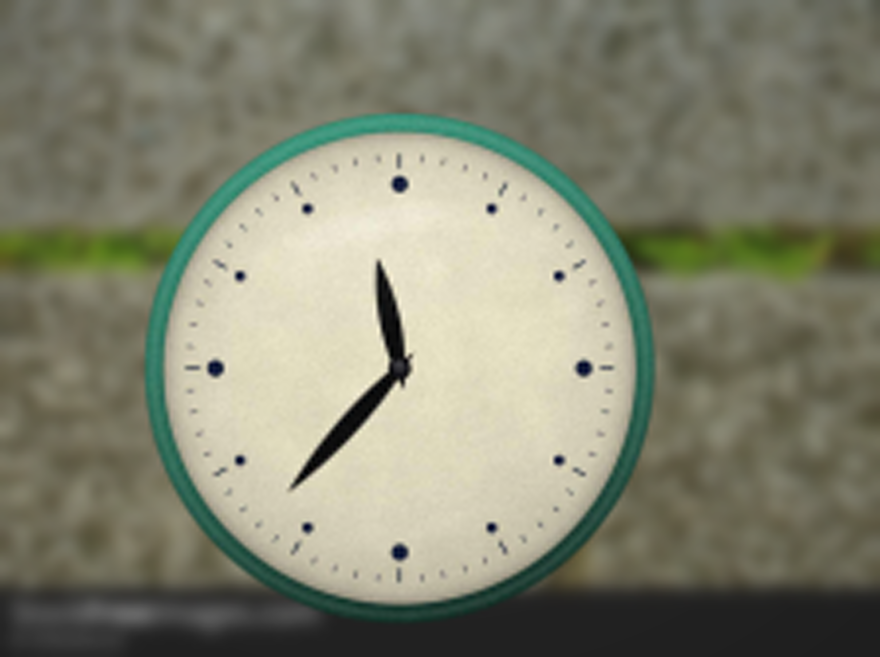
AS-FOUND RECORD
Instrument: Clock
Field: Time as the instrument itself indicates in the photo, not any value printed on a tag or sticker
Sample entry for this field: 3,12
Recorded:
11,37
